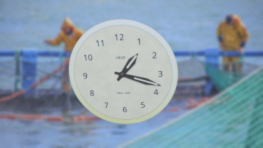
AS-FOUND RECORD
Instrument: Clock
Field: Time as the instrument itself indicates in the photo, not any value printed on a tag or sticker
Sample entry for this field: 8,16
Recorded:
1,18
